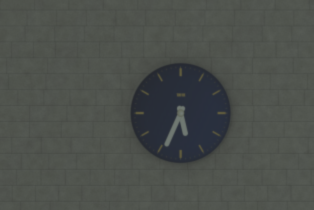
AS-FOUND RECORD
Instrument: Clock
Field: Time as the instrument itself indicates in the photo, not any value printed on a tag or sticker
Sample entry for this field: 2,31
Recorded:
5,34
